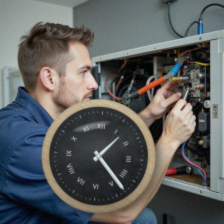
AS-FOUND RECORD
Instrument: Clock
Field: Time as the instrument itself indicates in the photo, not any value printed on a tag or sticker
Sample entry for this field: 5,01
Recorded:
1,23
